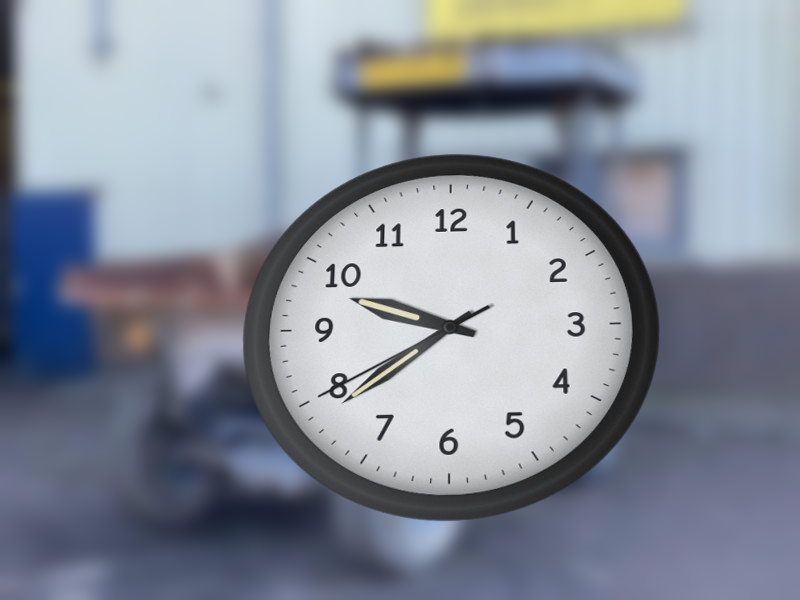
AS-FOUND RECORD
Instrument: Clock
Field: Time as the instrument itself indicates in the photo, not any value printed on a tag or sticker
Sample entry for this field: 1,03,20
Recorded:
9,38,40
